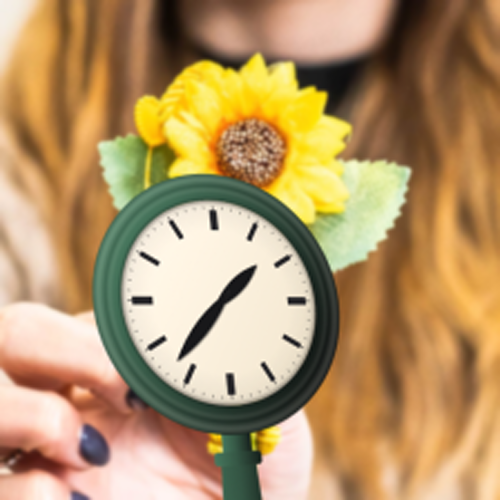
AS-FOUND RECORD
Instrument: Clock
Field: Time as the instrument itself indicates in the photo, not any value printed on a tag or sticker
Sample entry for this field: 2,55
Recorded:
1,37
